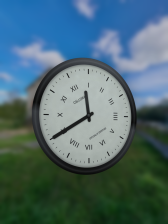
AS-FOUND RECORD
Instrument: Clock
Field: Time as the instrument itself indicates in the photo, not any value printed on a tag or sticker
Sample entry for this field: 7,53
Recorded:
12,45
